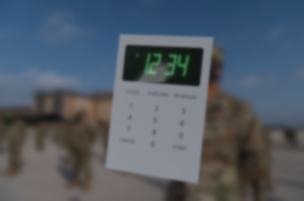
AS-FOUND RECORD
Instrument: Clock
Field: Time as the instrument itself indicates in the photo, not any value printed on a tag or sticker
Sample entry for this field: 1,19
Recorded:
12,34
